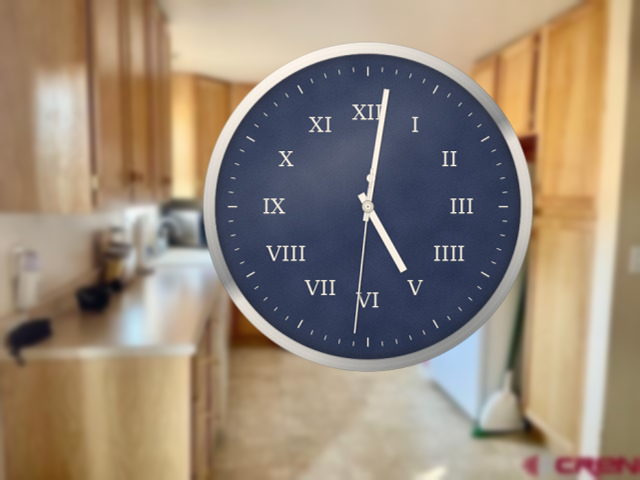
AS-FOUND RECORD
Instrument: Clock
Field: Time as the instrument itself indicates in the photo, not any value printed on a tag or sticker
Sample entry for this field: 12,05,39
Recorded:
5,01,31
